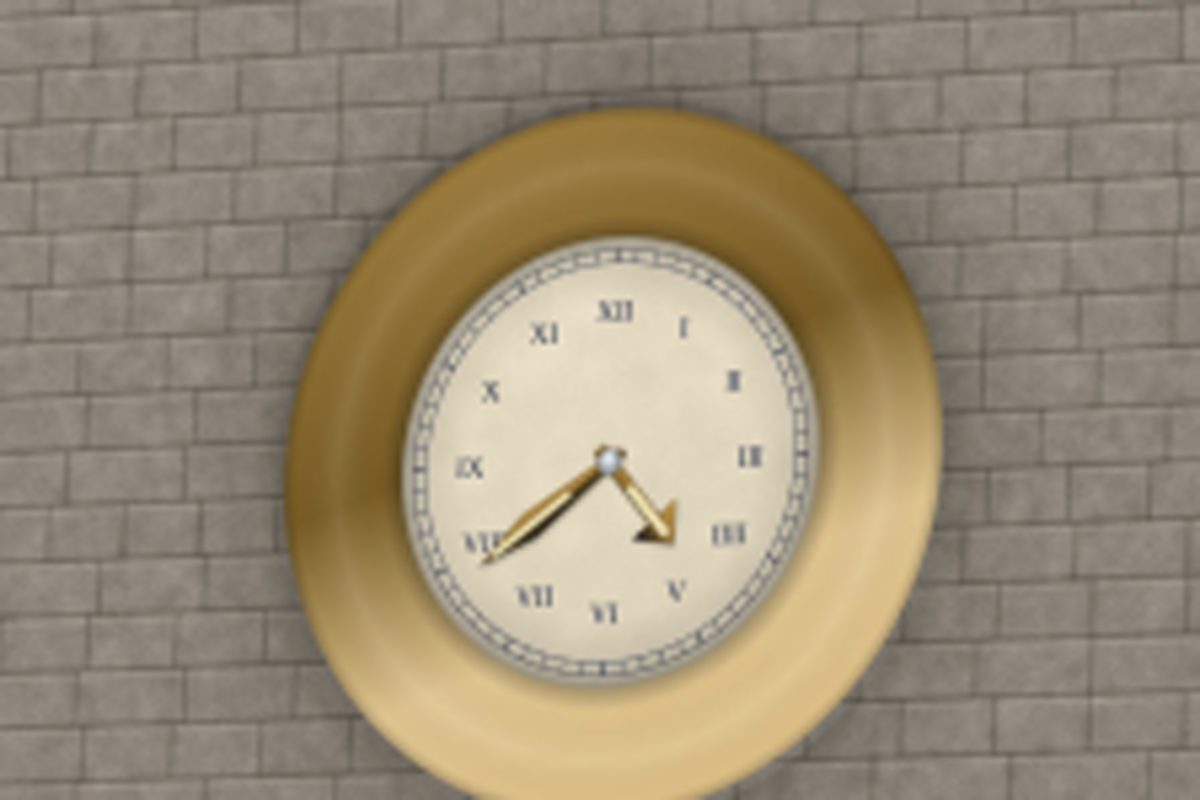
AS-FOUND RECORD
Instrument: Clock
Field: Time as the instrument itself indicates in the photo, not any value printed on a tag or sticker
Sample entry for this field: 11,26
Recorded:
4,39
